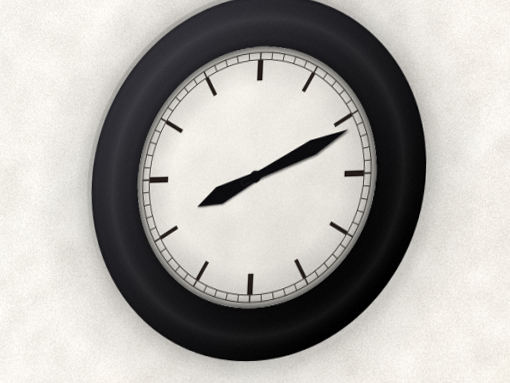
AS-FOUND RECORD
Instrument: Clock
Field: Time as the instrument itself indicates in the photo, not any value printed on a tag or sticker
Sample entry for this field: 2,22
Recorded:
8,11
